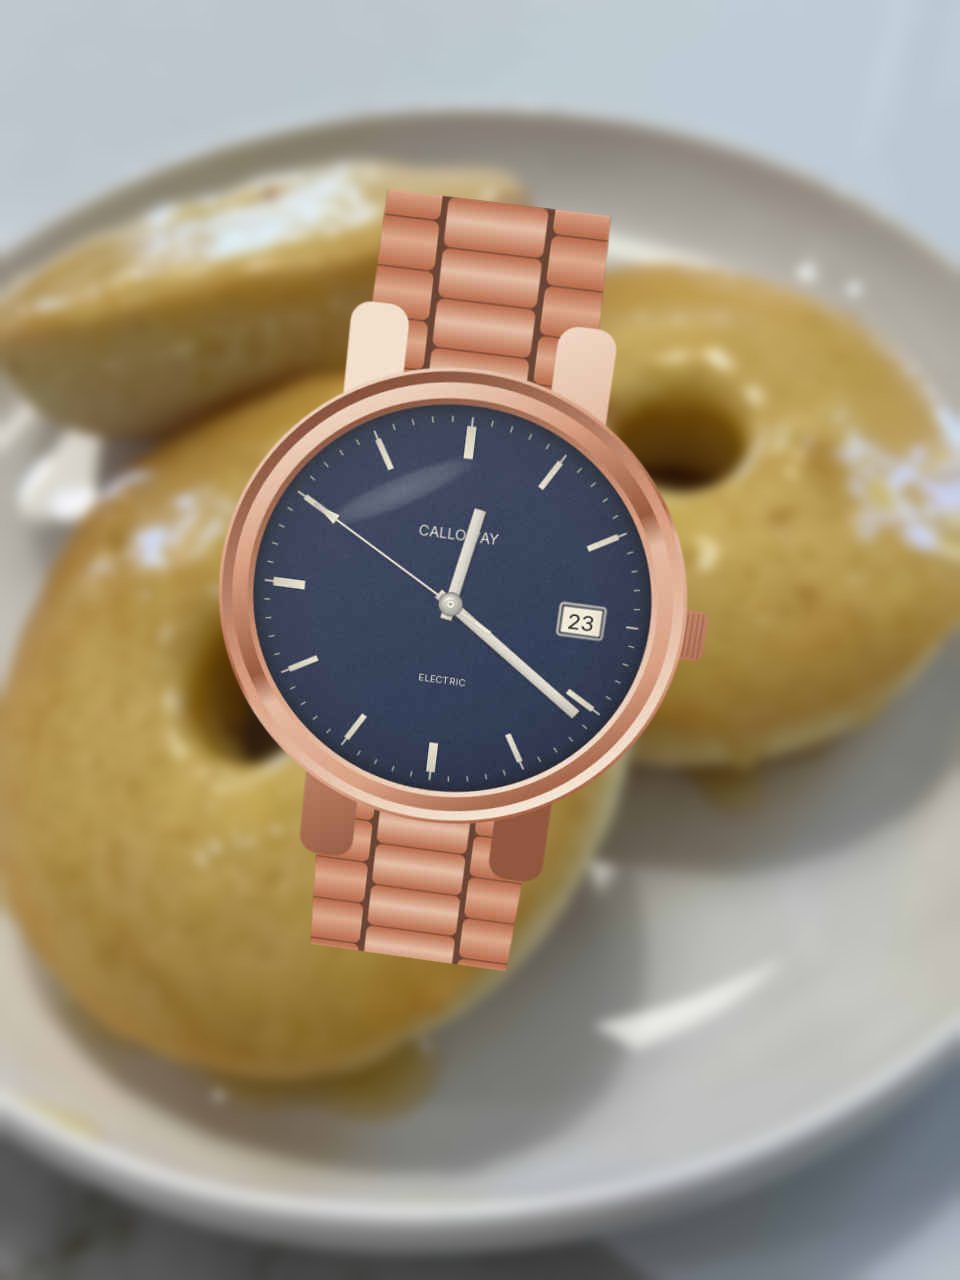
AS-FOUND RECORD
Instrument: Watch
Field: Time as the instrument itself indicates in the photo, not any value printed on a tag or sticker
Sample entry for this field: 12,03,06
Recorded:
12,20,50
